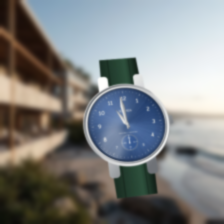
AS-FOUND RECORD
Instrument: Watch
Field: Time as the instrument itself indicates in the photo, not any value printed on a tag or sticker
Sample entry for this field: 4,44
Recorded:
10,59
